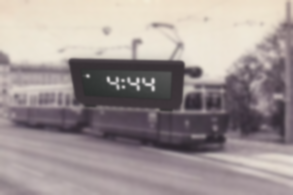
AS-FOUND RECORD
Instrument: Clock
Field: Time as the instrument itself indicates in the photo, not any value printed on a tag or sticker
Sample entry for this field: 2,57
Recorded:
4,44
